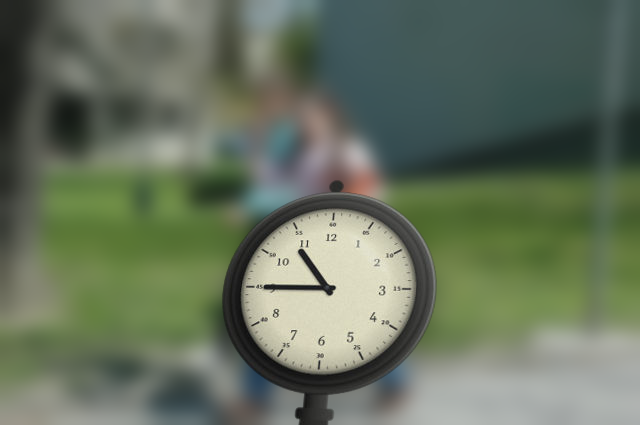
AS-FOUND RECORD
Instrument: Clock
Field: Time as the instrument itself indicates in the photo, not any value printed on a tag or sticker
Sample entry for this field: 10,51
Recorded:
10,45
